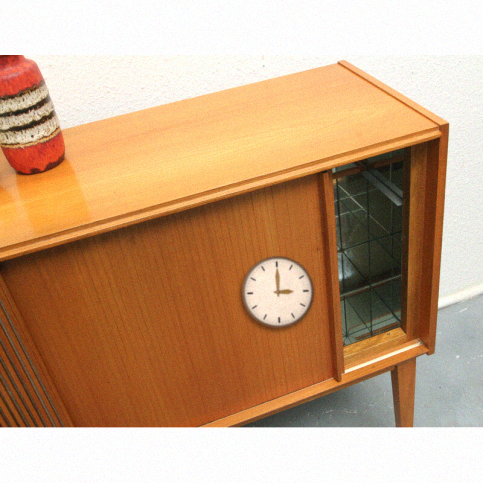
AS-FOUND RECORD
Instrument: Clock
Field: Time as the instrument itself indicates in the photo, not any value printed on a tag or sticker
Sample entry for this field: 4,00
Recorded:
3,00
